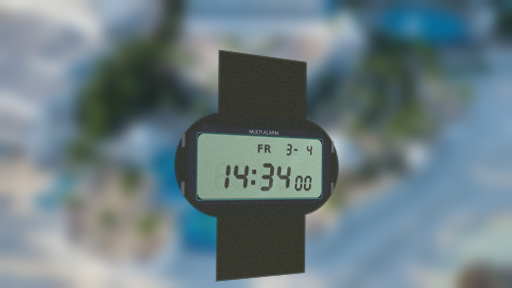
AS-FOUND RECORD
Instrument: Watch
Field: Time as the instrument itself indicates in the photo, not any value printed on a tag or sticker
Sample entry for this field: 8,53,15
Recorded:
14,34,00
